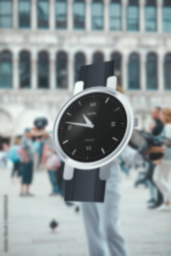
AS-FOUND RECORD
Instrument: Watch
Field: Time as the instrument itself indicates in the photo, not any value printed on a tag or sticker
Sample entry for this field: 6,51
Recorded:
10,47
